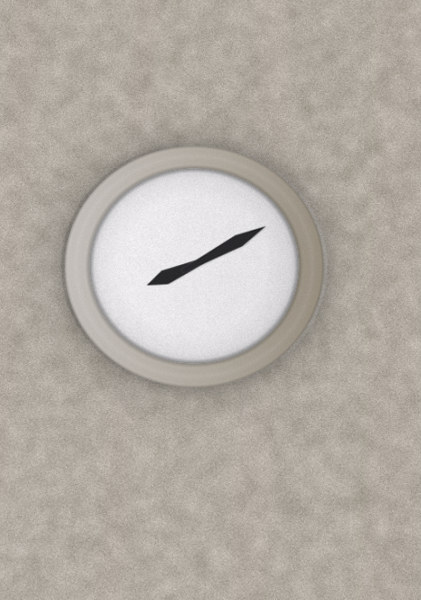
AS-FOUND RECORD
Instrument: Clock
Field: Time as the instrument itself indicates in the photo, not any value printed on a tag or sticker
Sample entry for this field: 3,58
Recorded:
8,10
